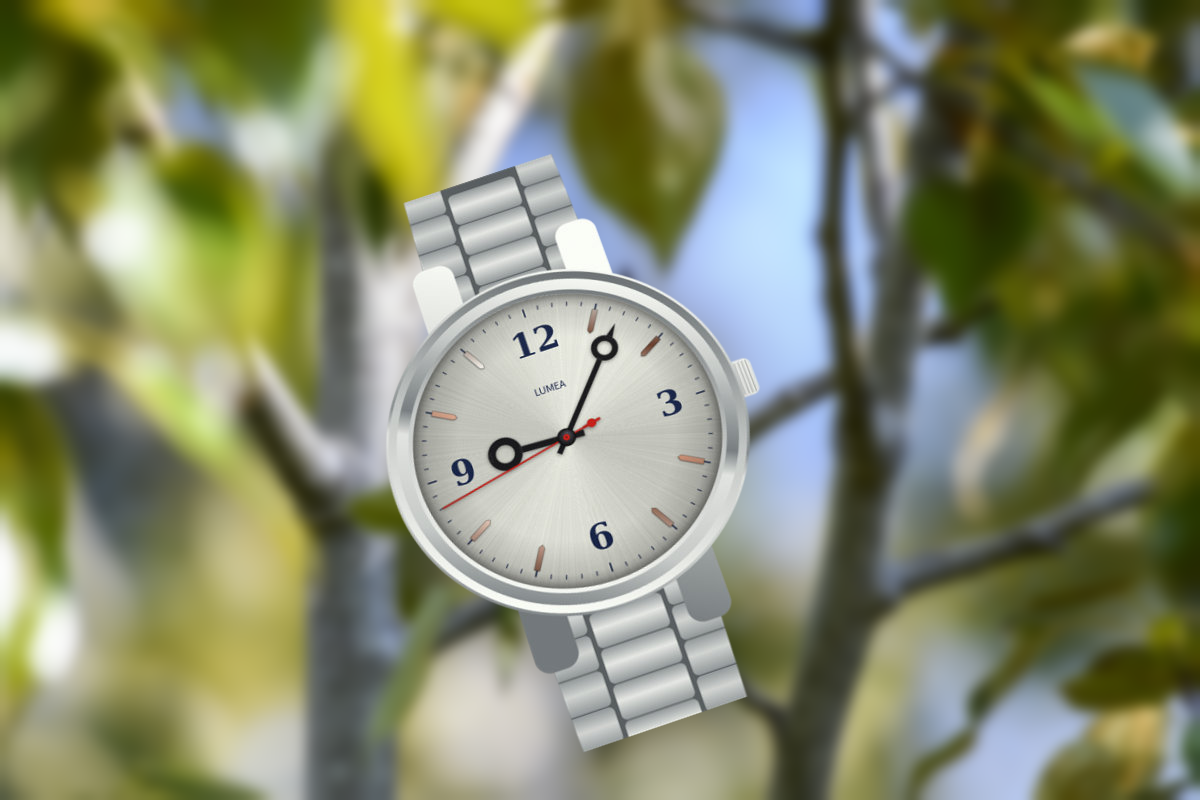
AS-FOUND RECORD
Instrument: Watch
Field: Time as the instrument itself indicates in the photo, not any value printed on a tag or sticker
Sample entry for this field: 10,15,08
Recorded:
9,06,43
